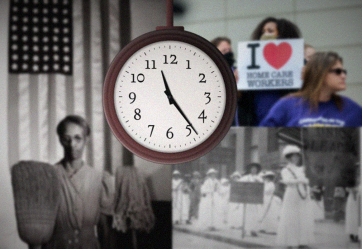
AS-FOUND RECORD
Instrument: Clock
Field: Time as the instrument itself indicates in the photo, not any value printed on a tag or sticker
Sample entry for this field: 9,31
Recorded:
11,24
